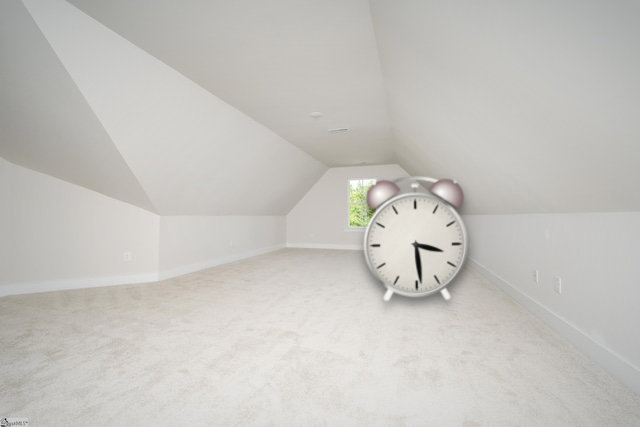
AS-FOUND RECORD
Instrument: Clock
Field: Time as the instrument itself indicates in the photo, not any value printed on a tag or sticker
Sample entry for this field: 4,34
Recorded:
3,29
